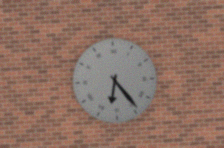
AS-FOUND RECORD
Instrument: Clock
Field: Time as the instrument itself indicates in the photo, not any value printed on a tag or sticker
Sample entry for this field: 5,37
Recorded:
6,24
